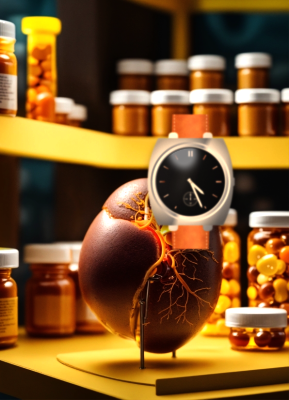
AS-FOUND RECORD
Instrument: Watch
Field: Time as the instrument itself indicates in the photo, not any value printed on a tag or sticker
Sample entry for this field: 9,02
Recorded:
4,26
